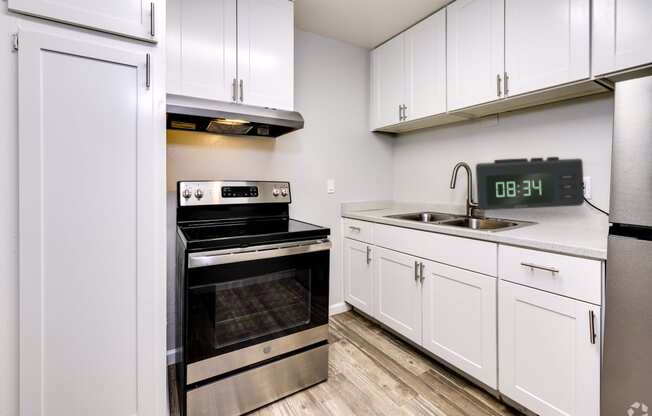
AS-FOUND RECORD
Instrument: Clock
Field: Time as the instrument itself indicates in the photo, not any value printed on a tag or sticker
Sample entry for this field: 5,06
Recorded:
8,34
